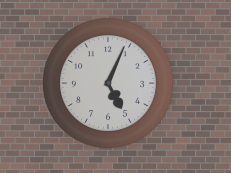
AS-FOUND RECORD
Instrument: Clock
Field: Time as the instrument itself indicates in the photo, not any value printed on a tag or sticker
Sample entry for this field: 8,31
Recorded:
5,04
